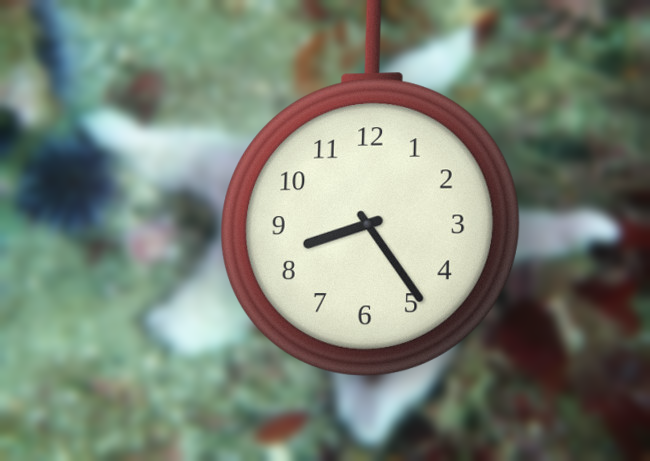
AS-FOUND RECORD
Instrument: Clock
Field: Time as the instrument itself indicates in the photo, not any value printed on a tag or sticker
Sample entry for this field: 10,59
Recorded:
8,24
